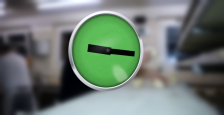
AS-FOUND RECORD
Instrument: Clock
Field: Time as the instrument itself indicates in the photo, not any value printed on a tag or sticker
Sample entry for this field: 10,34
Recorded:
9,16
